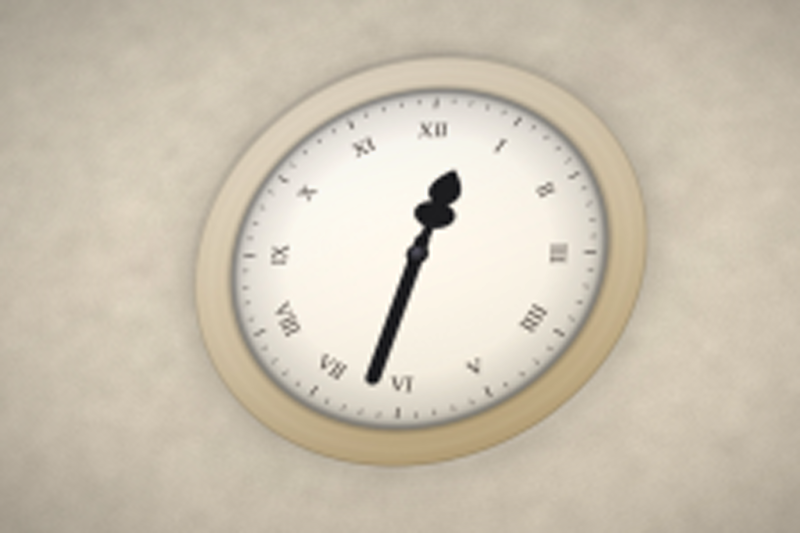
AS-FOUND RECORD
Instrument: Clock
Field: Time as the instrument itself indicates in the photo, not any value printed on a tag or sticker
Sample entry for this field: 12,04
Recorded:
12,32
